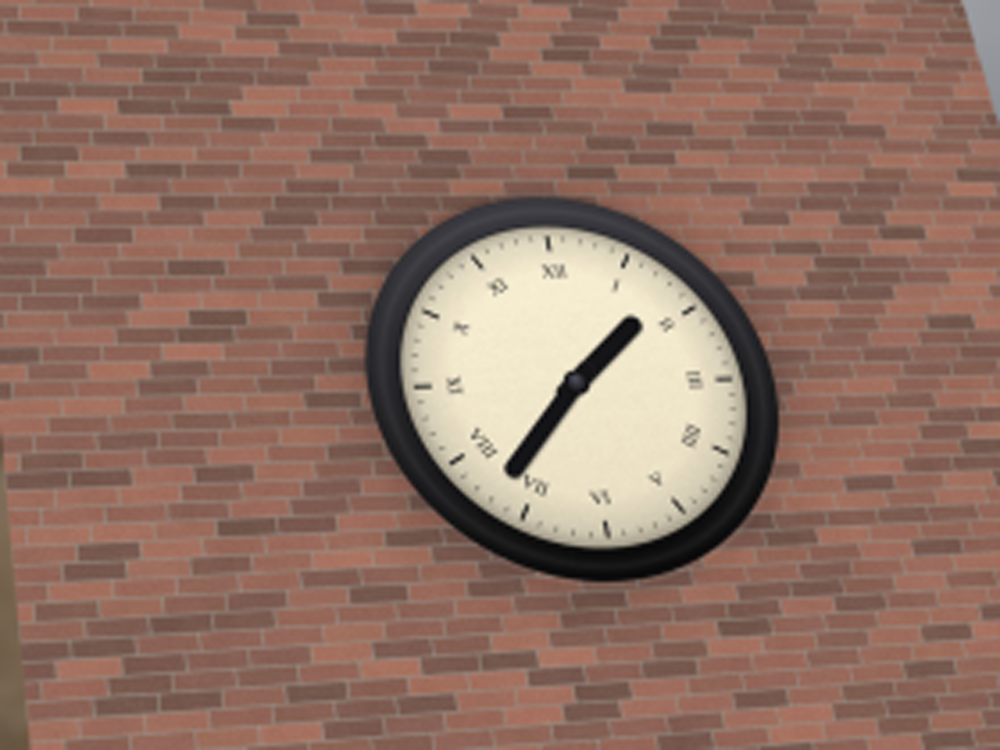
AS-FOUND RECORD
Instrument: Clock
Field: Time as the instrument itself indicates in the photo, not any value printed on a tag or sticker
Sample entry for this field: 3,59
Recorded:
1,37
